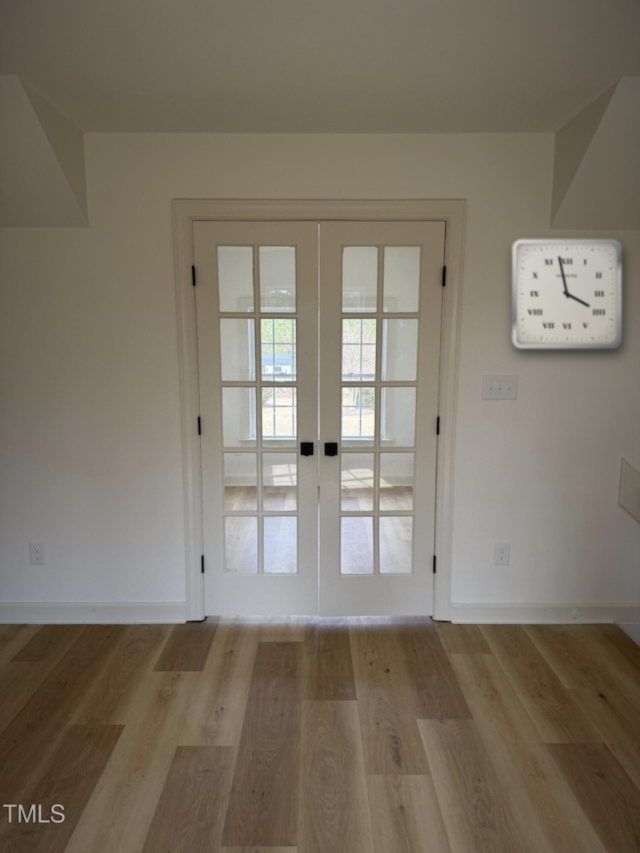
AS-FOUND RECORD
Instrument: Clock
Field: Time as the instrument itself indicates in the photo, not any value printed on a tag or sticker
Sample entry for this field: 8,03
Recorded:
3,58
